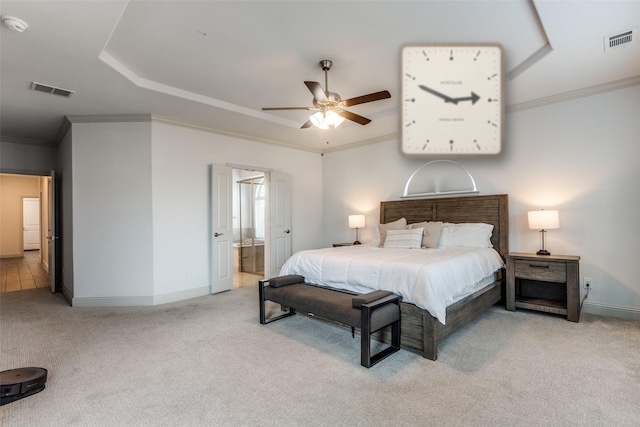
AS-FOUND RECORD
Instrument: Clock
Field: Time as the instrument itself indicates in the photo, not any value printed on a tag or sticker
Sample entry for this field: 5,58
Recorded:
2,49
